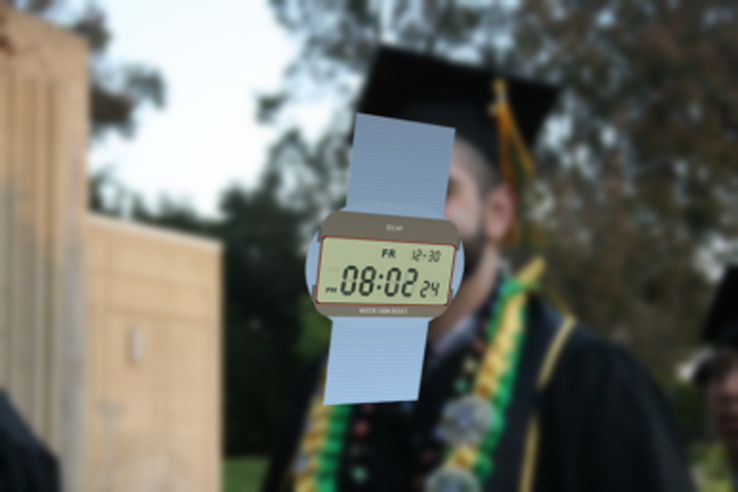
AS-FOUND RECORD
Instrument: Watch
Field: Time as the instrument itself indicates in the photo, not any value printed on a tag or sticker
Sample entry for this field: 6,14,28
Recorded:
8,02,24
